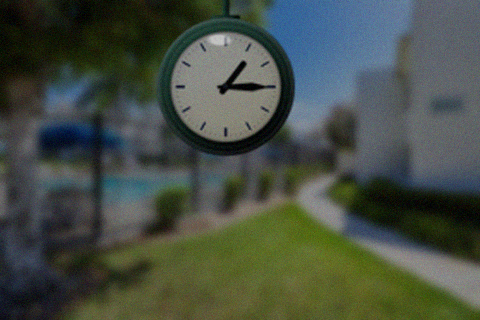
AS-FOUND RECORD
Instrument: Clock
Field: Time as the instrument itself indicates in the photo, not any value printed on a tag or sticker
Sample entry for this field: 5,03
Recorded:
1,15
